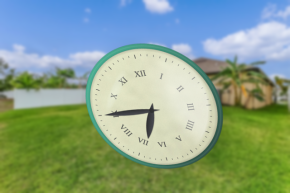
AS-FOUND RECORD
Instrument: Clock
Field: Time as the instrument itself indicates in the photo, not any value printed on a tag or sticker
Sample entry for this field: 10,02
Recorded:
6,45
